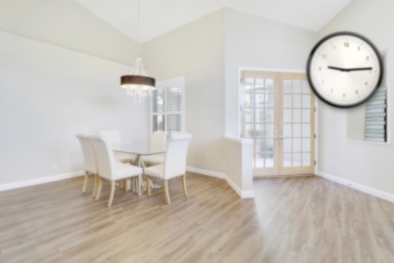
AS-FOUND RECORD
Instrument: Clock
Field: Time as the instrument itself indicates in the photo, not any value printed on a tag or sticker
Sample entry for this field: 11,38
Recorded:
9,14
